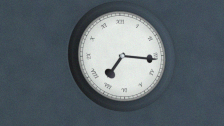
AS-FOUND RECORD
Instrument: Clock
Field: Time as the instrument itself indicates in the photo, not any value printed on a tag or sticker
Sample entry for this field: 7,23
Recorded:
7,16
